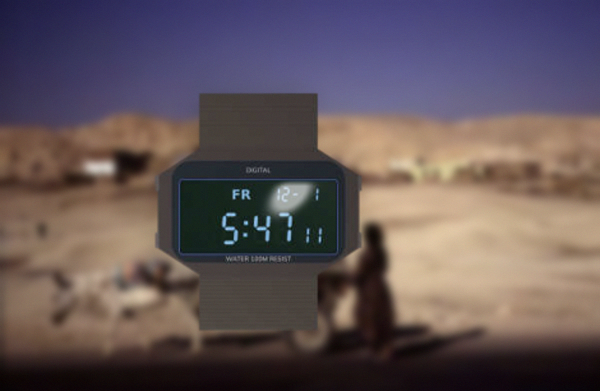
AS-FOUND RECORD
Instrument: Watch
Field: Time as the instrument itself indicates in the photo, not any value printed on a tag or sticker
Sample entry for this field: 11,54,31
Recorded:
5,47,11
